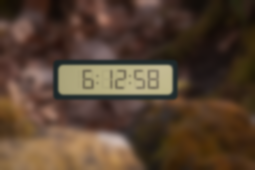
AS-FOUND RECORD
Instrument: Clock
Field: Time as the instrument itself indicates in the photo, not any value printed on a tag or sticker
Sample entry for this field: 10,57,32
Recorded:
6,12,58
